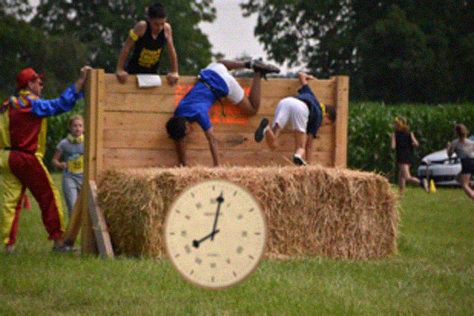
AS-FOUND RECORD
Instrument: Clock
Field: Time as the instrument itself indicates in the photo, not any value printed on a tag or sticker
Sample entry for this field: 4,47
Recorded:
8,02
